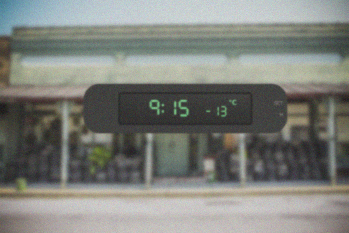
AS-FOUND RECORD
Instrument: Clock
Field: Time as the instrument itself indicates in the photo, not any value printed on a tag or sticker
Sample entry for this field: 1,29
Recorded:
9,15
